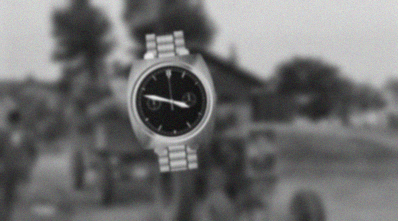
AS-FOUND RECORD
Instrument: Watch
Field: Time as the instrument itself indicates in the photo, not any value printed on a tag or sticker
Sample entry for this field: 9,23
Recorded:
3,48
